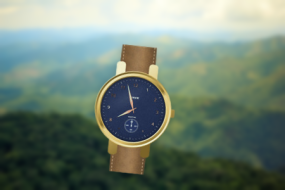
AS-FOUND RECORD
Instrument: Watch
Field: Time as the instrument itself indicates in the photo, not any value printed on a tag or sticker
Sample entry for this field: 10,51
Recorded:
7,57
